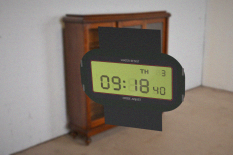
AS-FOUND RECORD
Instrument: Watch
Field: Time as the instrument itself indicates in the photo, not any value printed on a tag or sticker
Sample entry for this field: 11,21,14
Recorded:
9,18,40
